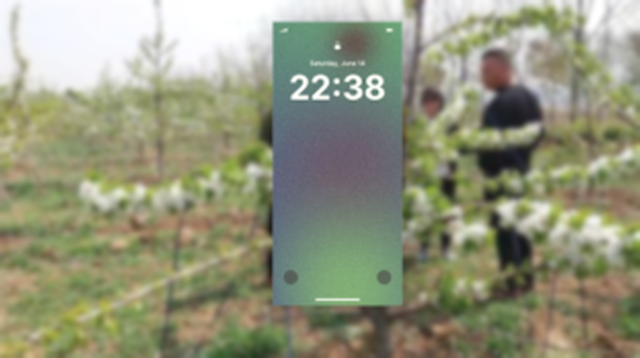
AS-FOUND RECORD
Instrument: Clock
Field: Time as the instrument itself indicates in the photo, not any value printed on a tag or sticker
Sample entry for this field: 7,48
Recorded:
22,38
